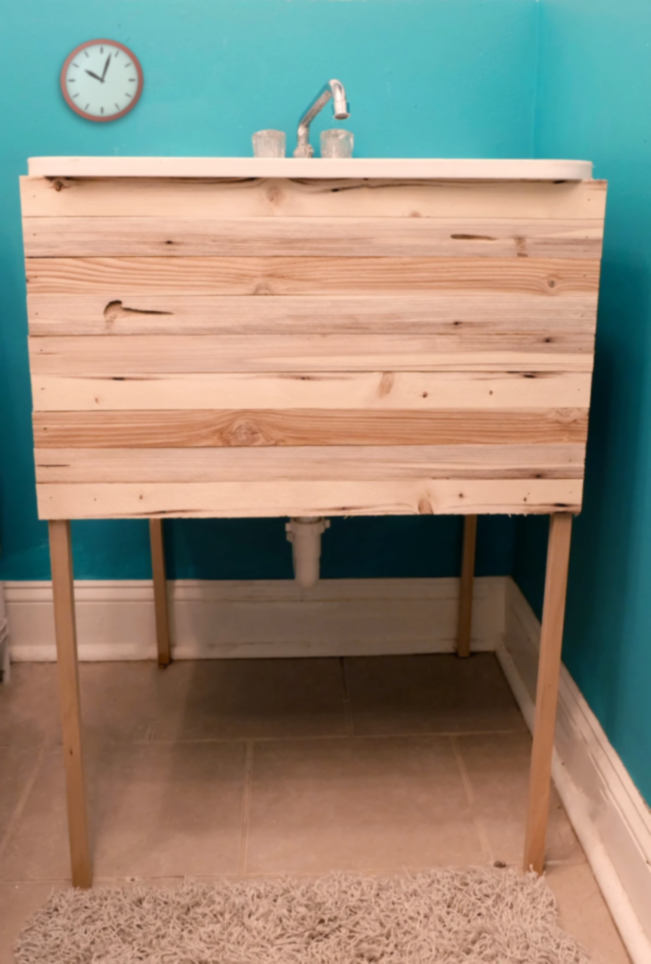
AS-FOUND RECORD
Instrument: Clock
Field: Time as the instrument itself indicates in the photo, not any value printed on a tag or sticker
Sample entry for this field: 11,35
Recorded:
10,03
